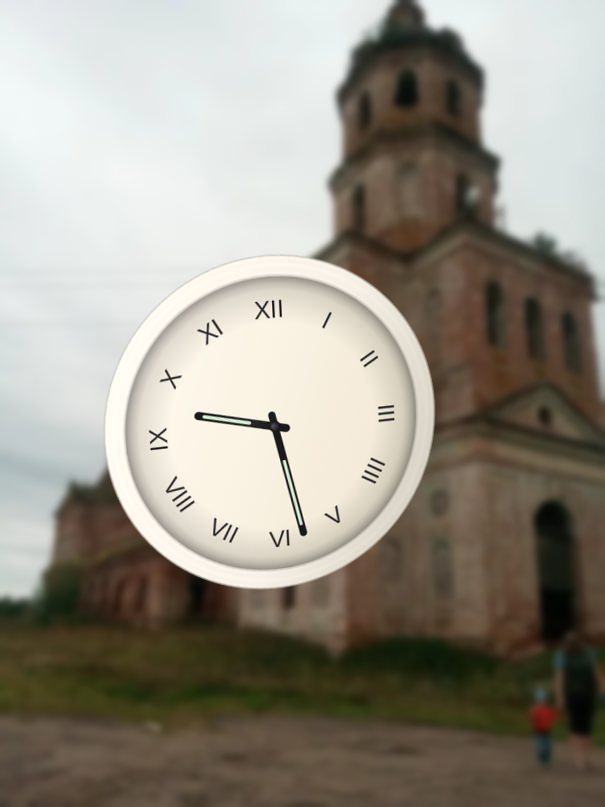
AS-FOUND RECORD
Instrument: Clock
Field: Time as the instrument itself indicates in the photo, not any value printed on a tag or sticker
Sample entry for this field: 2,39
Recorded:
9,28
